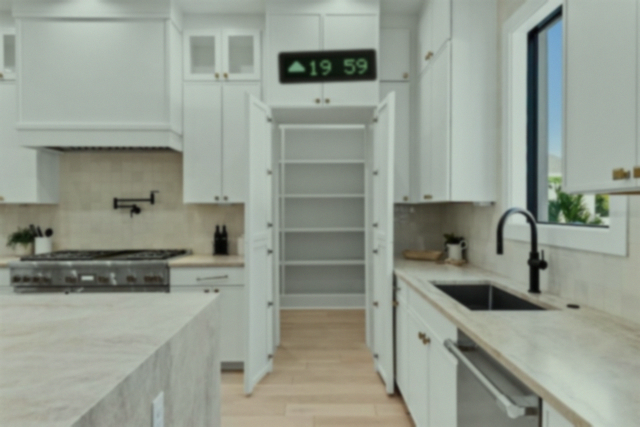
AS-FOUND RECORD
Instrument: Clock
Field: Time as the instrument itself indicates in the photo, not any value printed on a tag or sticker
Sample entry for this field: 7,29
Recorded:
19,59
